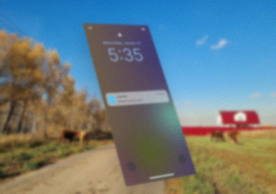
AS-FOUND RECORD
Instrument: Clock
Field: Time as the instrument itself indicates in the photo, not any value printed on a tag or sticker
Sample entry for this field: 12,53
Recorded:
5,35
